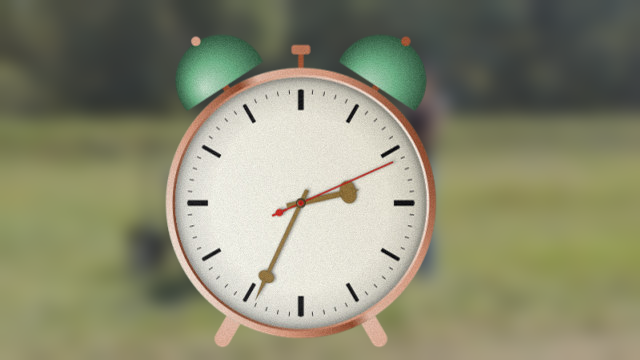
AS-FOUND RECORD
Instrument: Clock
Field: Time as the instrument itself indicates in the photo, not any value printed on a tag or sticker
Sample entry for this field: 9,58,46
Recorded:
2,34,11
